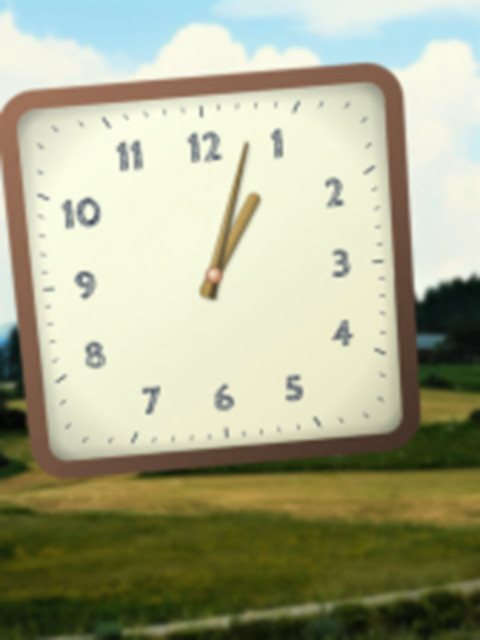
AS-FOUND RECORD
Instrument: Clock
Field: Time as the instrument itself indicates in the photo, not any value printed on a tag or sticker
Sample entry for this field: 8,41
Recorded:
1,03
